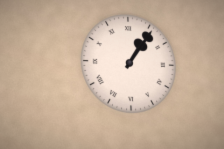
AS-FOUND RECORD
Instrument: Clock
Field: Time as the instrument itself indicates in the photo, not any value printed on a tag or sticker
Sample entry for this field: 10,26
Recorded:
1,06
